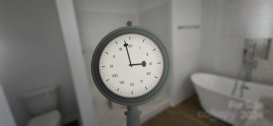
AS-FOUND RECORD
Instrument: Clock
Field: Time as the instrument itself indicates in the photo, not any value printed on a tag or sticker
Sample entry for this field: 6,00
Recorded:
2,58
